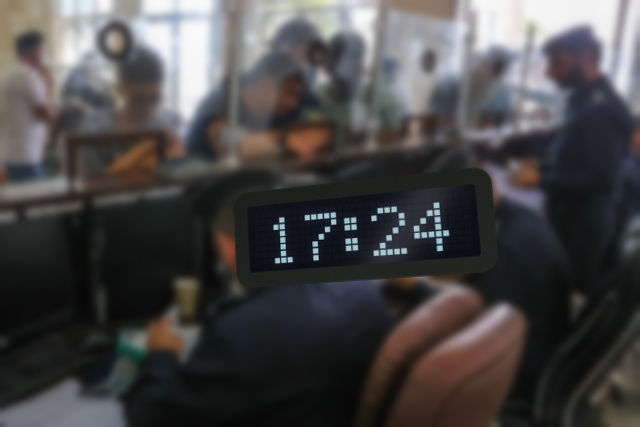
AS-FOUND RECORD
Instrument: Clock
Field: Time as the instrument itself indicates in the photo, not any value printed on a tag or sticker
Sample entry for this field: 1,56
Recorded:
17,24
